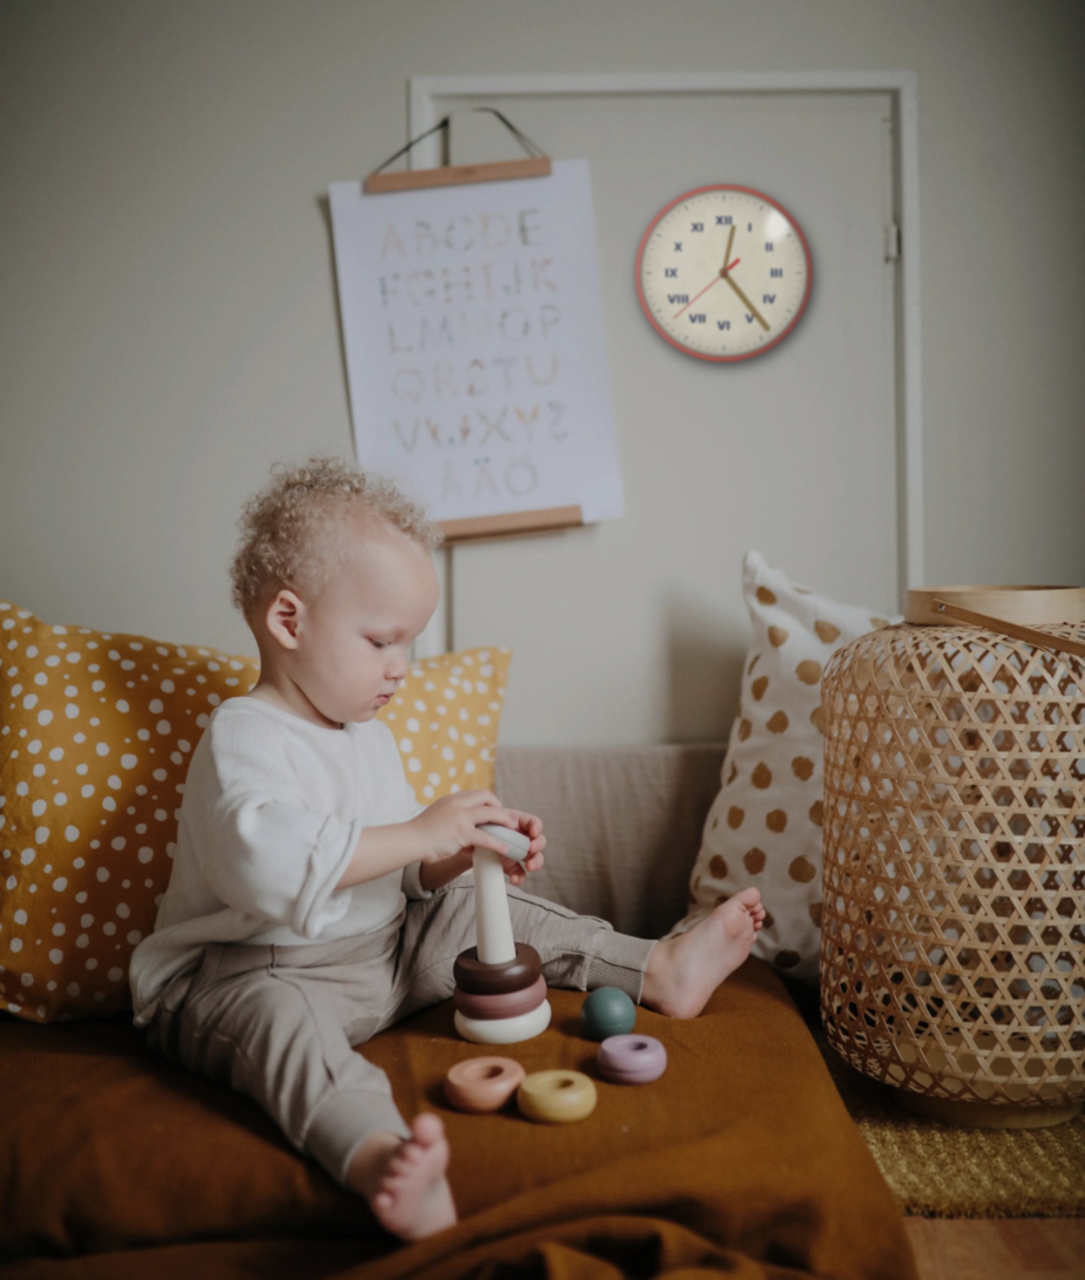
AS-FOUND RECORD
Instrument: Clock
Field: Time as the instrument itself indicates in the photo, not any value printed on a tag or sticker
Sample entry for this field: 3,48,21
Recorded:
12,23,38
